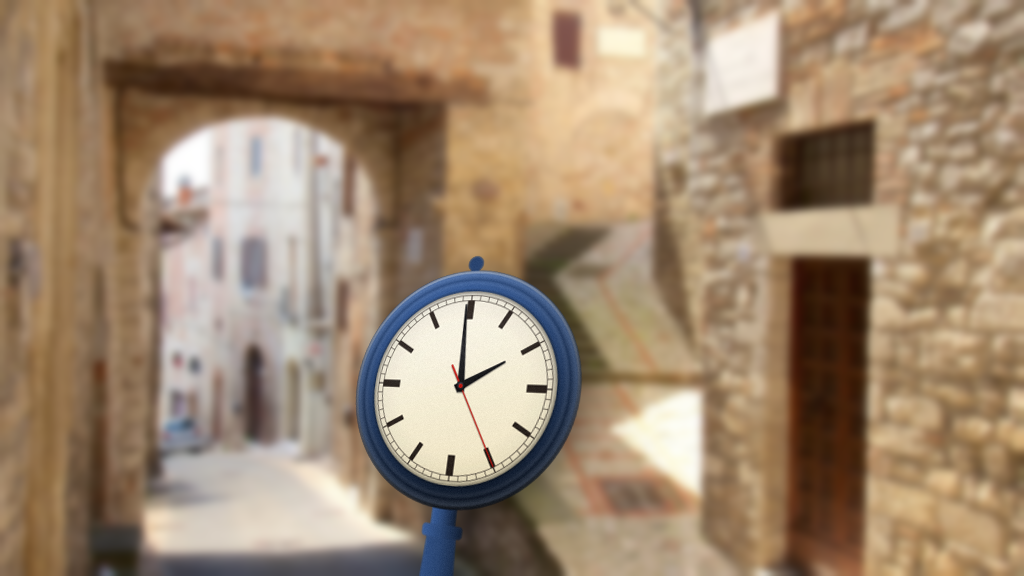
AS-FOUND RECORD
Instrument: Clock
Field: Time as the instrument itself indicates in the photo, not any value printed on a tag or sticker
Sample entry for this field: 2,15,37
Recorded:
1,59,25
